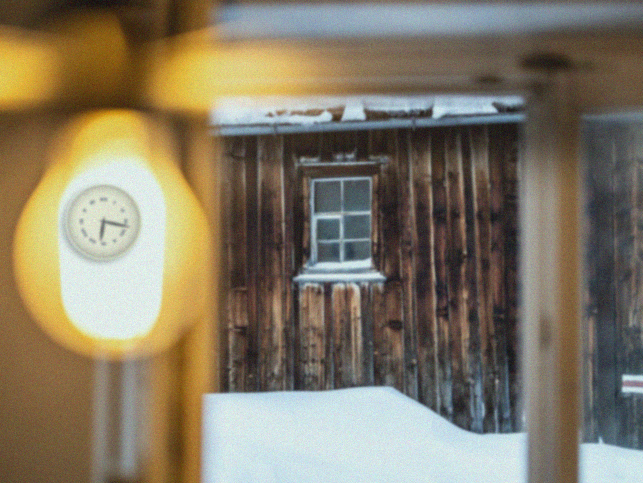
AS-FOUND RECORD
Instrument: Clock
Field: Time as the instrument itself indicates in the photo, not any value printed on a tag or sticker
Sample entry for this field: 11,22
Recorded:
6,17
